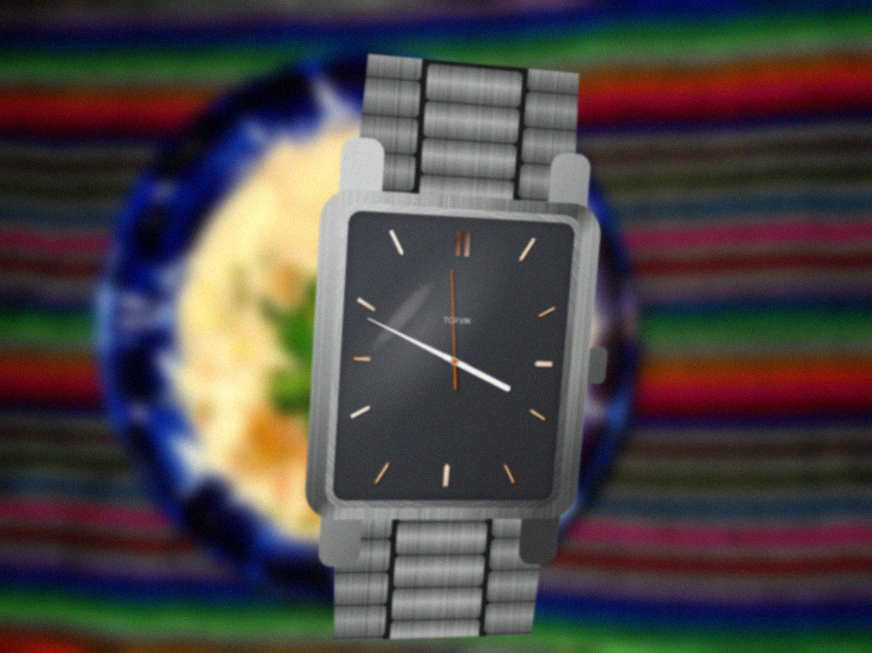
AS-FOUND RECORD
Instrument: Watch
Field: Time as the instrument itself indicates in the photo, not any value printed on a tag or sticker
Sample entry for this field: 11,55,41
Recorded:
3,48,59
